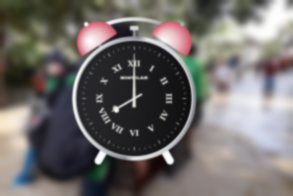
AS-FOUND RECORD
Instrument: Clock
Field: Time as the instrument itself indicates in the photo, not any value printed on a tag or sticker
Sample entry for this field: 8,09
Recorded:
8,00
